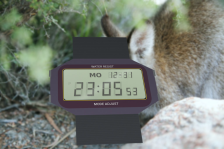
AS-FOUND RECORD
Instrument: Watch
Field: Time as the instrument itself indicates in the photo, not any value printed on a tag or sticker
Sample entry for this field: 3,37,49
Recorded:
23,05,53
